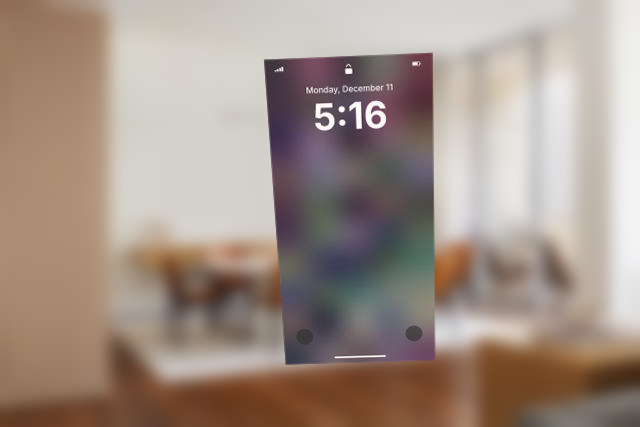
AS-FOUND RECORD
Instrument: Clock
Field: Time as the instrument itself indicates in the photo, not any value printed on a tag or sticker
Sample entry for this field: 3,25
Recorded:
5,16
